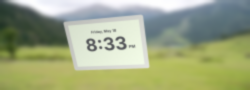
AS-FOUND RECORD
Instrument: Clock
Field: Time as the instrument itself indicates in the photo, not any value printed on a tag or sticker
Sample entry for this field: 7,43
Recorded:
8,33
